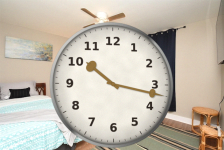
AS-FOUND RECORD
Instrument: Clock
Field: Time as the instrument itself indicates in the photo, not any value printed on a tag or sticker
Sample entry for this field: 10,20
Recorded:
10,17
